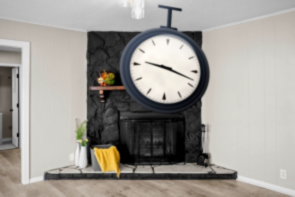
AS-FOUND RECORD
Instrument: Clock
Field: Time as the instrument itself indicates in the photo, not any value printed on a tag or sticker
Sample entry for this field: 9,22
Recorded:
9,18
